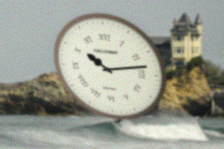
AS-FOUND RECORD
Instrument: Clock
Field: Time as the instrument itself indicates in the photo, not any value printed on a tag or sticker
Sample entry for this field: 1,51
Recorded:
10,13
